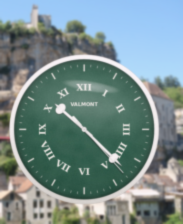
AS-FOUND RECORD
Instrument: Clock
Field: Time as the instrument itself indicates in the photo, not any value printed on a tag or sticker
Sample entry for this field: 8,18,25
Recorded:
10,22,23
